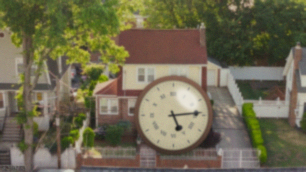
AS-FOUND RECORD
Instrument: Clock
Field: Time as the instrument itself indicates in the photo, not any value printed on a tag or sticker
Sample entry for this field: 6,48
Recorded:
5,14
